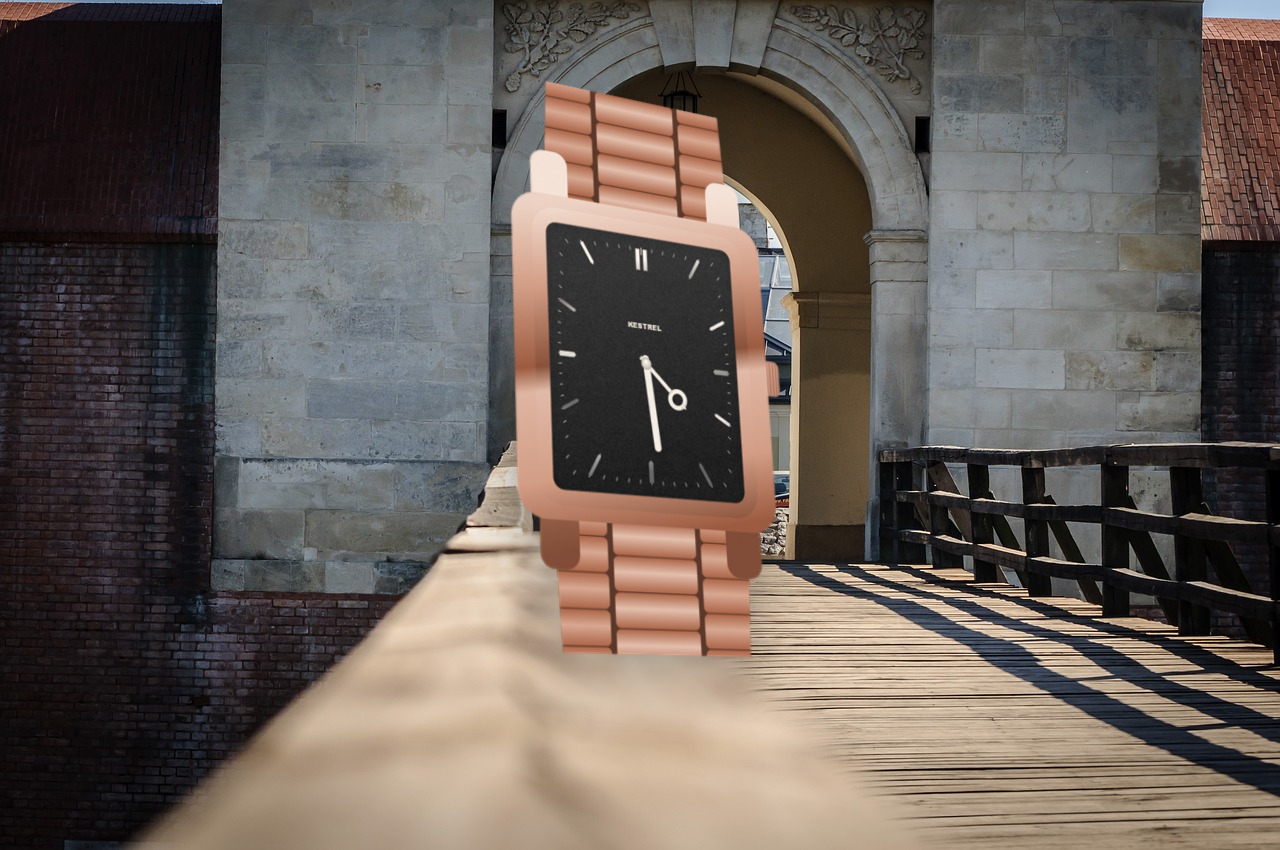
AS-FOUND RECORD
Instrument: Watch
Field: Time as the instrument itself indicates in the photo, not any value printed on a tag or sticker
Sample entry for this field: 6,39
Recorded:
4,29
